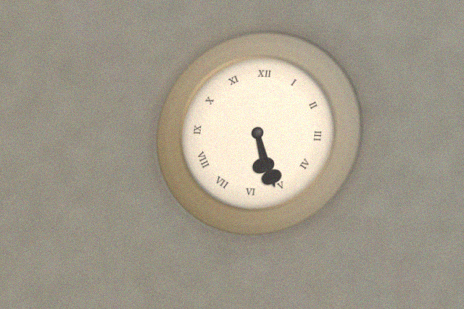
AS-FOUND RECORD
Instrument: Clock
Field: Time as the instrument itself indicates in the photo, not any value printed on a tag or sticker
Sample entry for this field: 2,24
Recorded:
5,26
